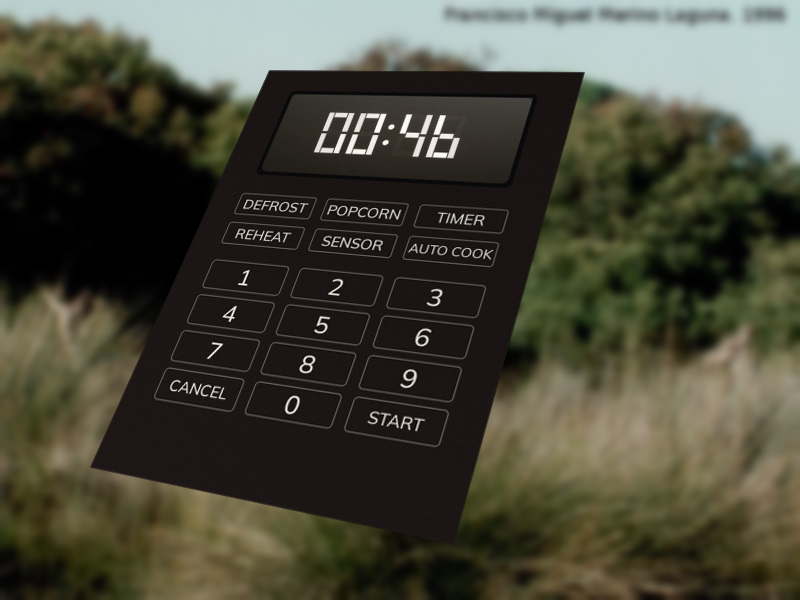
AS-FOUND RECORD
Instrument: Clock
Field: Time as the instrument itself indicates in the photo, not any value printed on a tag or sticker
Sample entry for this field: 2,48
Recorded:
0,46
